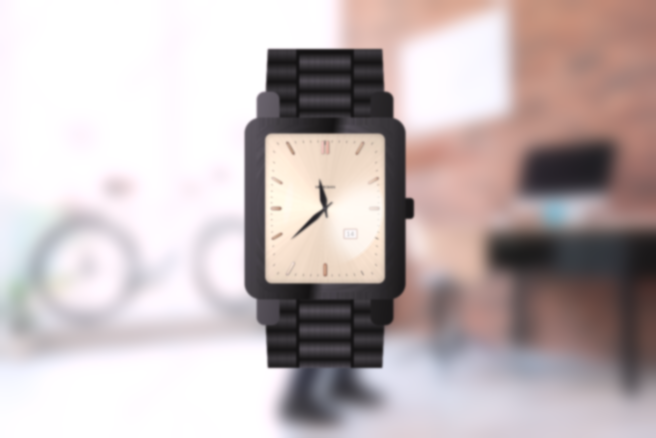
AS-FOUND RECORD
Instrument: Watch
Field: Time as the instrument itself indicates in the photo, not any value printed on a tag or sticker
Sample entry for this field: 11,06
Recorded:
11,38
